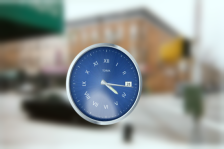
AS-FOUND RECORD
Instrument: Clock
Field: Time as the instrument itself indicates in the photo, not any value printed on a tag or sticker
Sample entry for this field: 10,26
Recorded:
4,16
